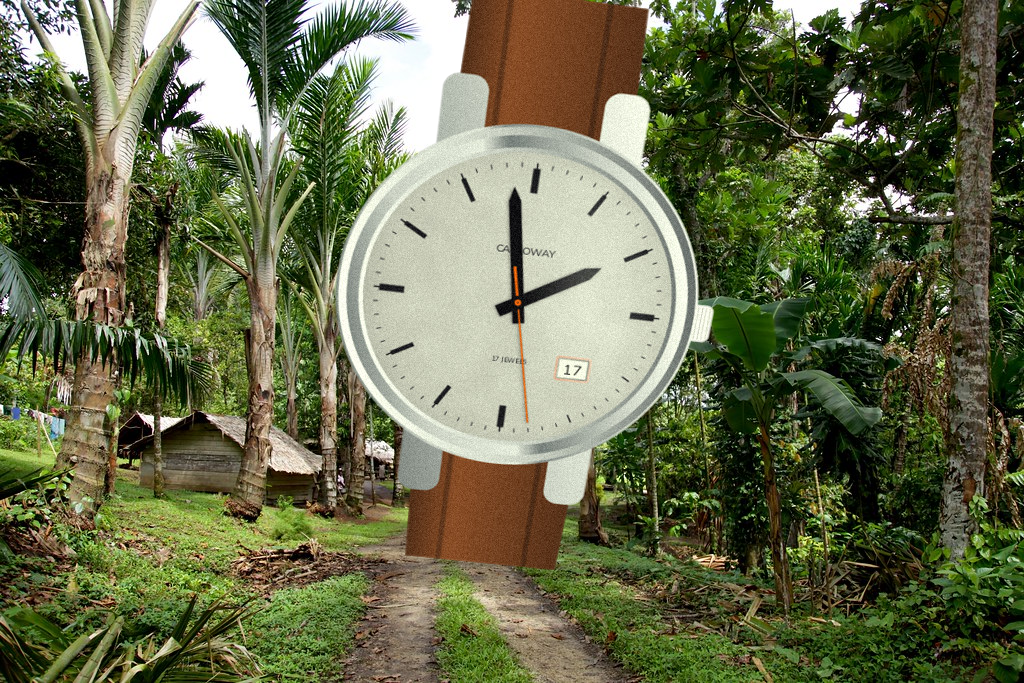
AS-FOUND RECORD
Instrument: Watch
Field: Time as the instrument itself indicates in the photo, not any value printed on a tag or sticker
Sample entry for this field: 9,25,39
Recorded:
1,58,28
